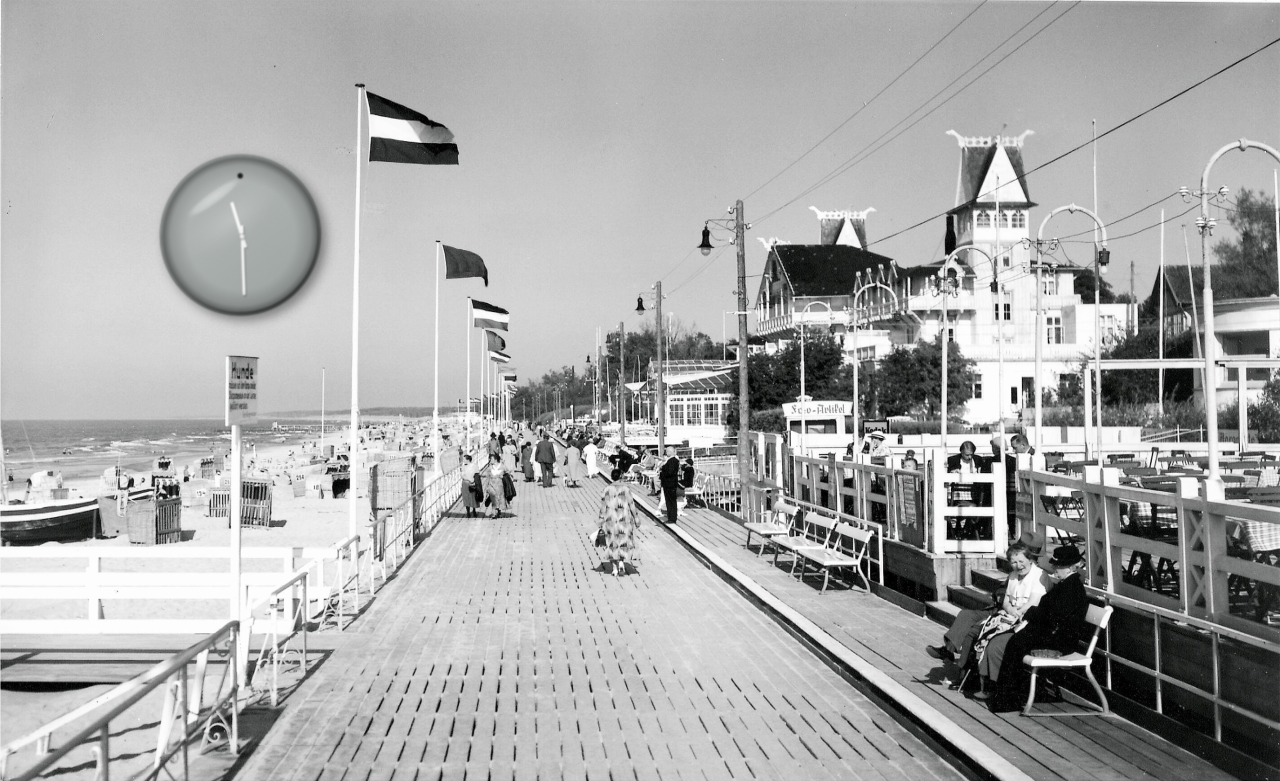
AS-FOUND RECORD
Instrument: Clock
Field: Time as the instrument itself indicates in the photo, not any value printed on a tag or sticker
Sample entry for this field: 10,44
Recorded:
11,30
